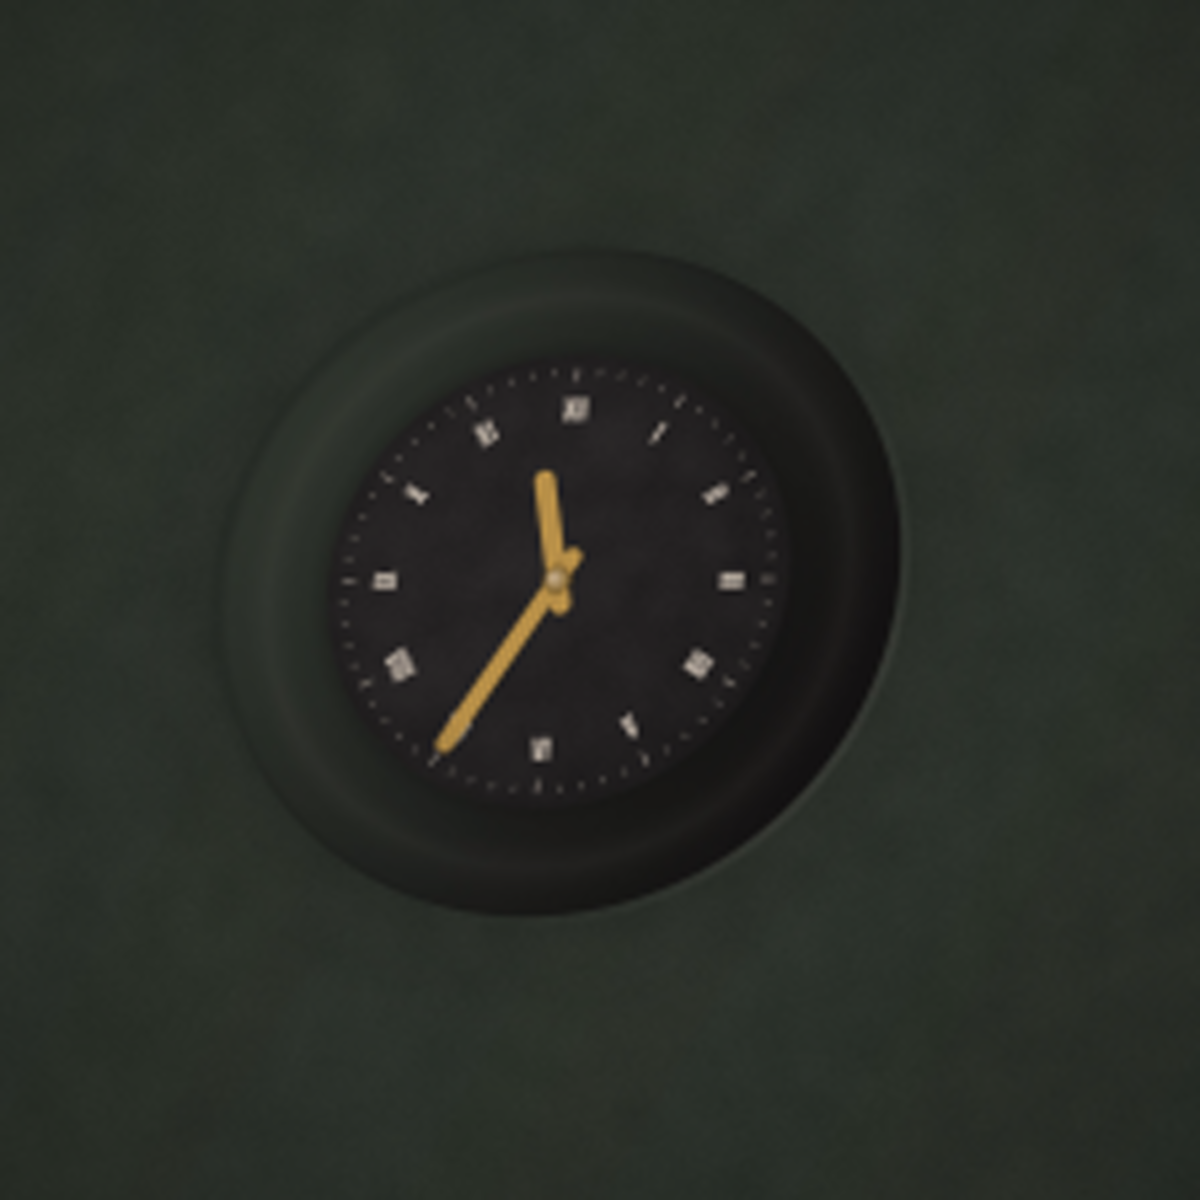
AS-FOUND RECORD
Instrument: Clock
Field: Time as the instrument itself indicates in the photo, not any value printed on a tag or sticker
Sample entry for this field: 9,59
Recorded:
11,35
